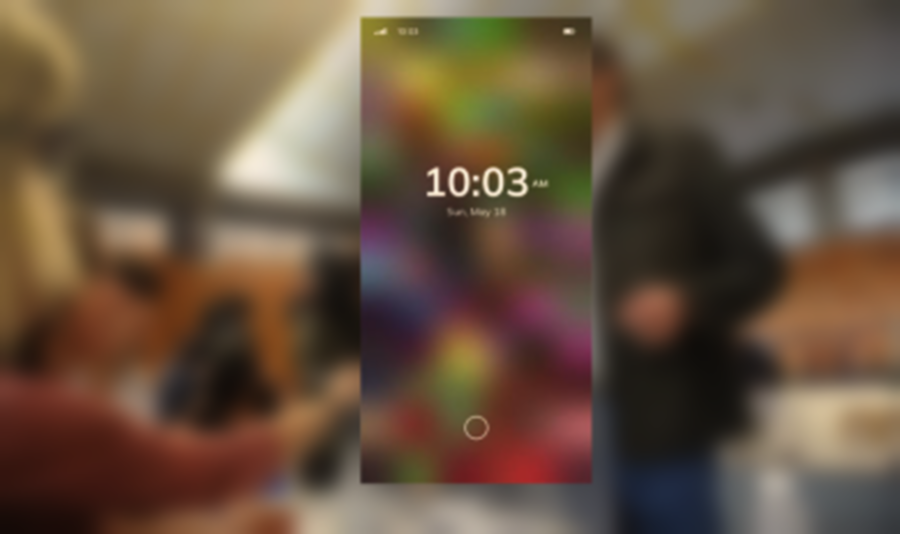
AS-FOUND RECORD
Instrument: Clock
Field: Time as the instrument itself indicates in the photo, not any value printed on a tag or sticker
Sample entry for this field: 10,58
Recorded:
10,03
